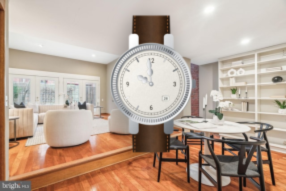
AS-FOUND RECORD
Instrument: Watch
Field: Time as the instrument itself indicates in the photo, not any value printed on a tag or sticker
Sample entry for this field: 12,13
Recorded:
9,59
